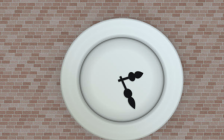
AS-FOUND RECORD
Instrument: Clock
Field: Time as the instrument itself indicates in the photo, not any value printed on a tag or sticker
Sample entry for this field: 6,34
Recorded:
2,26
